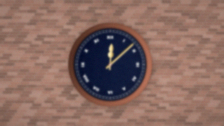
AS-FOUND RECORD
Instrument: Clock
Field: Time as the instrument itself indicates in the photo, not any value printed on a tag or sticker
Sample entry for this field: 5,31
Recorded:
12,08
